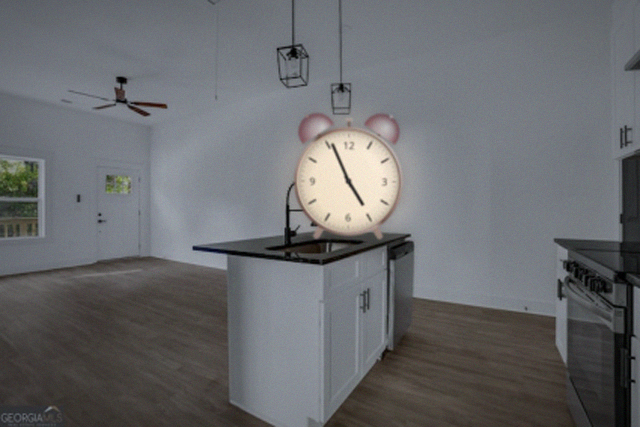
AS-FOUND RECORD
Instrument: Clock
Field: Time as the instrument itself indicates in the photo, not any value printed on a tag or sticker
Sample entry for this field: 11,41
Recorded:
4,56
